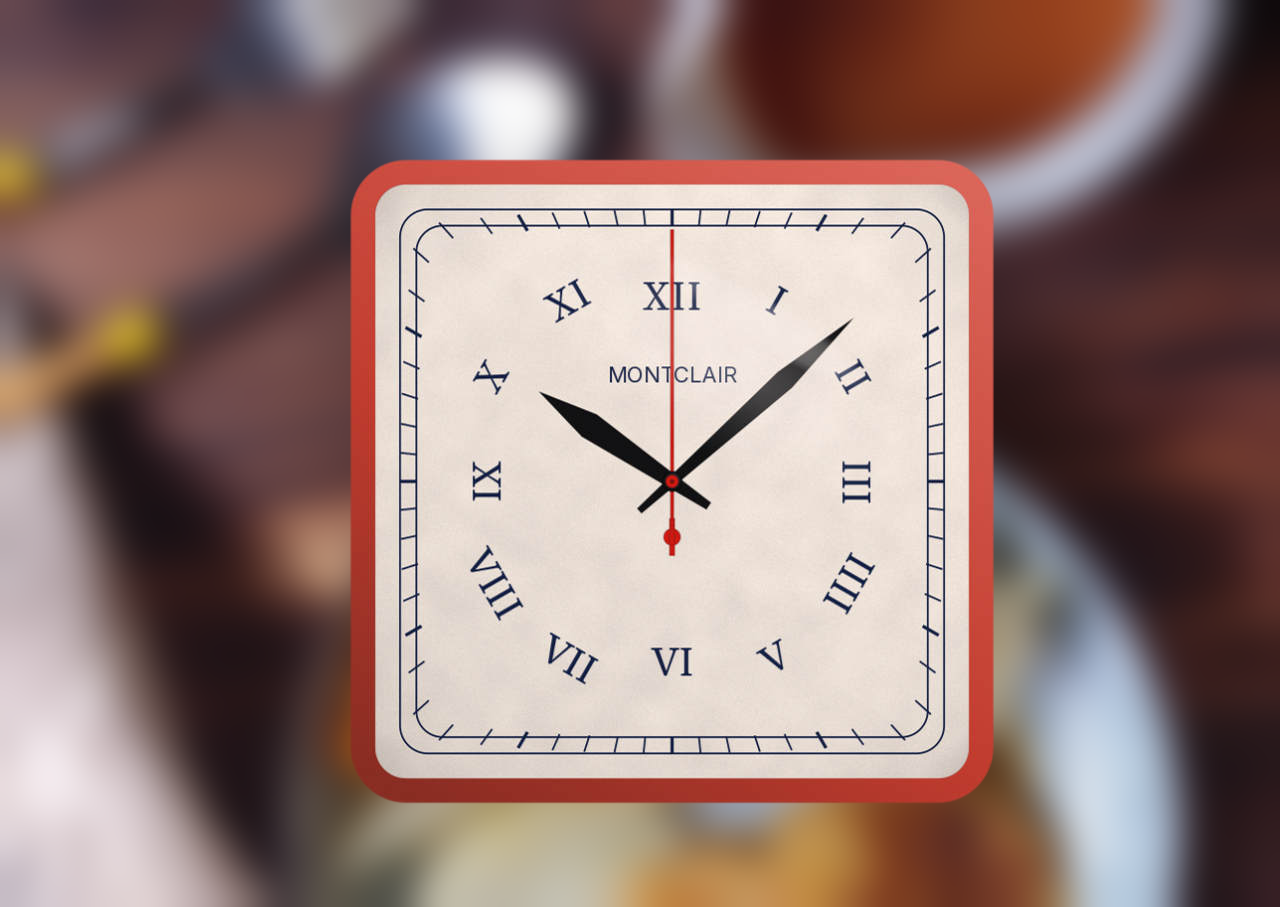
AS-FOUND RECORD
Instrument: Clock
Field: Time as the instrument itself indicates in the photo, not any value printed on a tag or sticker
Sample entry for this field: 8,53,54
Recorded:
10,08,00
